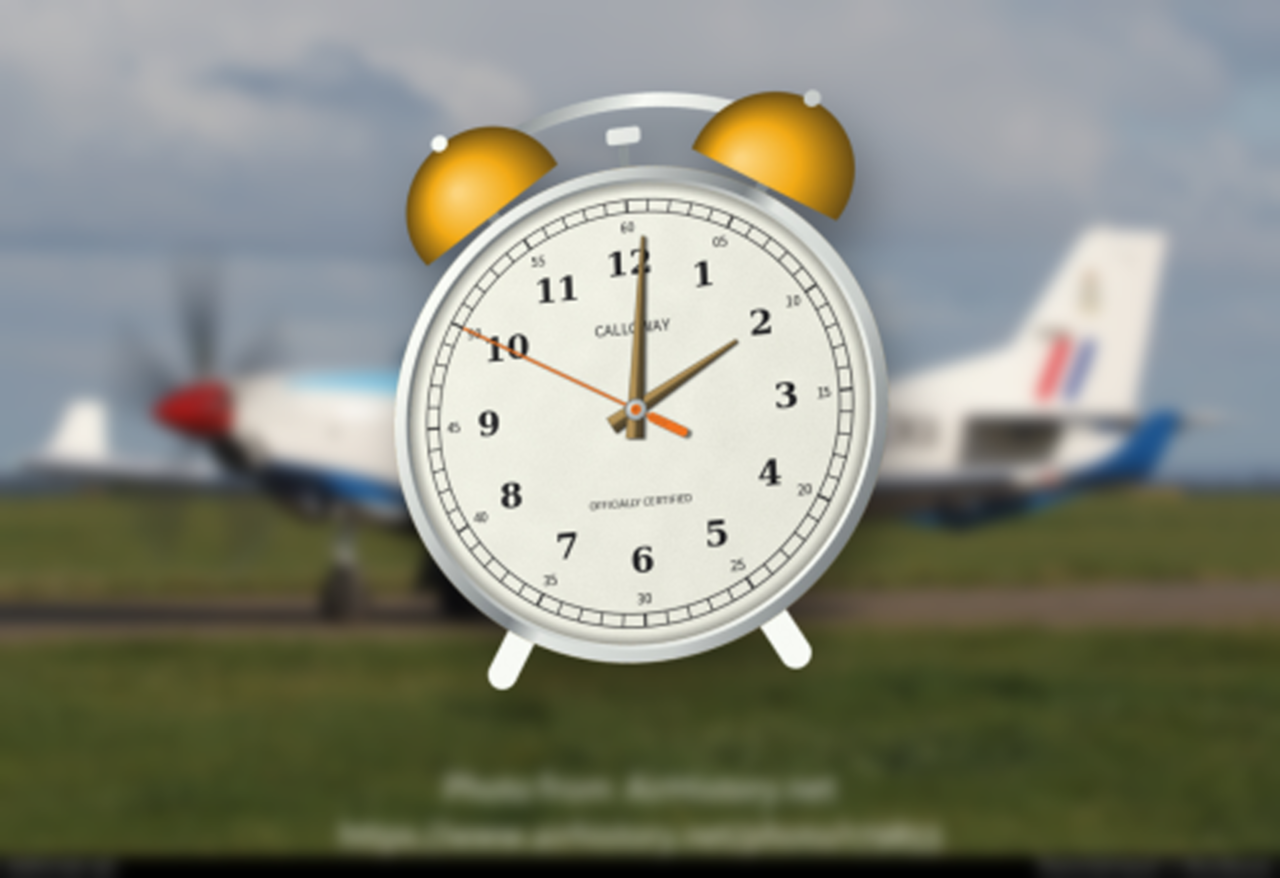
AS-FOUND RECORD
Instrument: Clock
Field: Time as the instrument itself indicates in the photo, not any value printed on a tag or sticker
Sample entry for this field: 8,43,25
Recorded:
2,00,50
